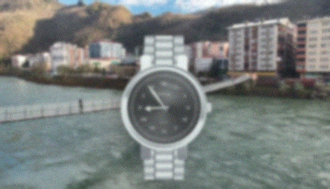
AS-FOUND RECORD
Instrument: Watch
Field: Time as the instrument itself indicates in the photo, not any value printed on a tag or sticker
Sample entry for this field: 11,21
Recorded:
8,54
